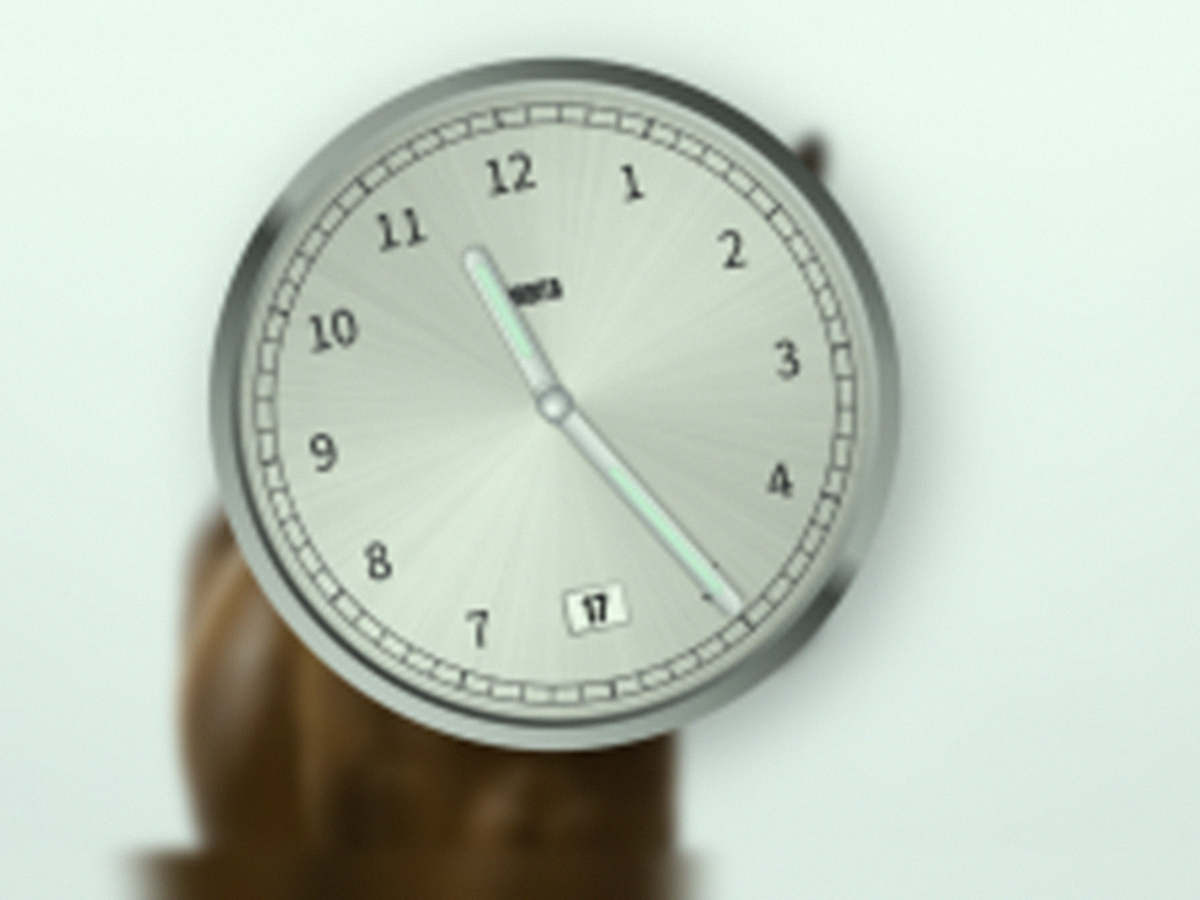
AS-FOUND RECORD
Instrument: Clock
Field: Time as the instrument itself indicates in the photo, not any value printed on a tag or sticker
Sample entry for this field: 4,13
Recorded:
11,25
